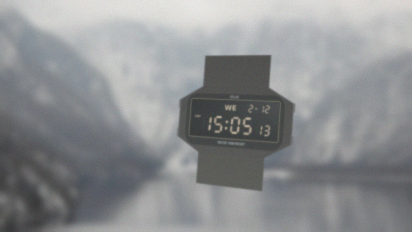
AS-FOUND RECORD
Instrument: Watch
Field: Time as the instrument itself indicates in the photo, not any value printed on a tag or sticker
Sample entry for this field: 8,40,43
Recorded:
15,05,13
